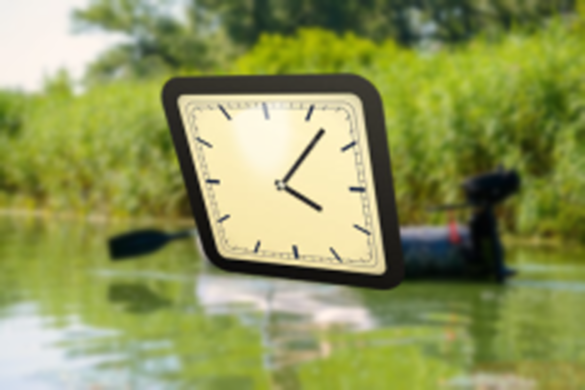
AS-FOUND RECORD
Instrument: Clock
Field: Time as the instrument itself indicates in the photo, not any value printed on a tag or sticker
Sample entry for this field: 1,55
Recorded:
4,07
